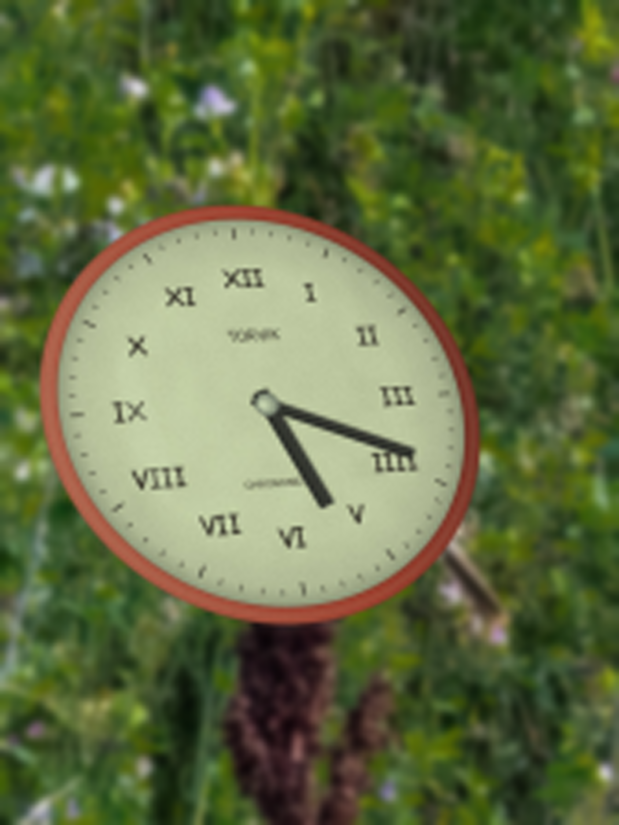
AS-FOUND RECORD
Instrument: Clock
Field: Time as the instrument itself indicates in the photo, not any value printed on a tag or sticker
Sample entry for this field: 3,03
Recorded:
5,19
